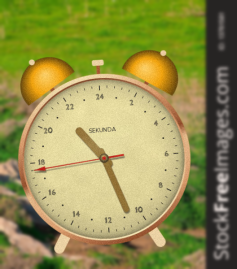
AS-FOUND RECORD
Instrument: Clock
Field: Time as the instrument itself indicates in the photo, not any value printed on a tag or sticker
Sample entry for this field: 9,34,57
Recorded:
21,26,44
